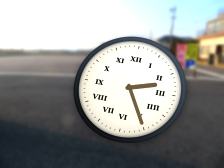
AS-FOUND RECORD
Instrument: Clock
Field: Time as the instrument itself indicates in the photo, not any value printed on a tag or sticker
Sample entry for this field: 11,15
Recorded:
2,25
